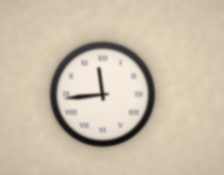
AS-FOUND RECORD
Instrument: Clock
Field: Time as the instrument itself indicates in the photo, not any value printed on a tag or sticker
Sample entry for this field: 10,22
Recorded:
11,44
